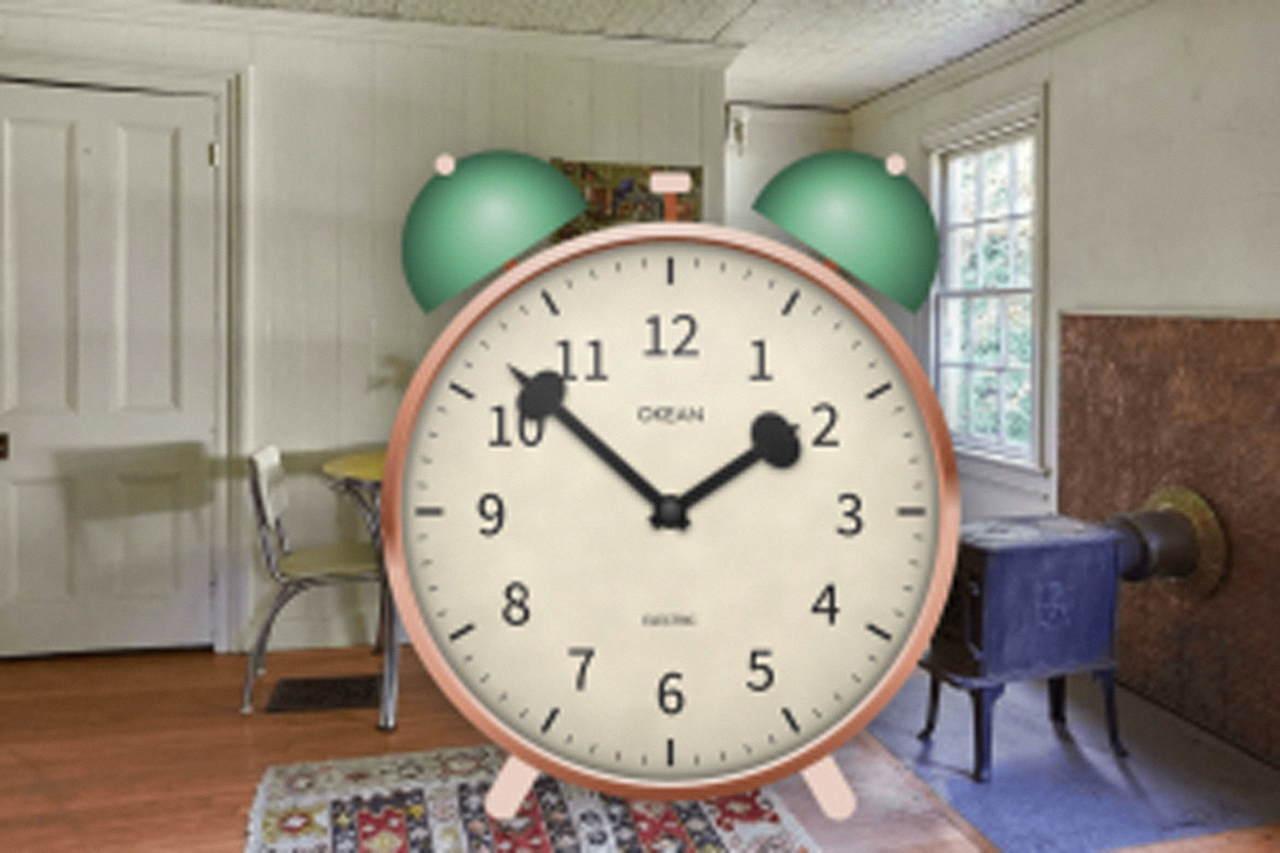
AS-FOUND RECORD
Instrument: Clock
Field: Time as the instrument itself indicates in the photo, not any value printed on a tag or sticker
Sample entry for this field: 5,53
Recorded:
1,52
